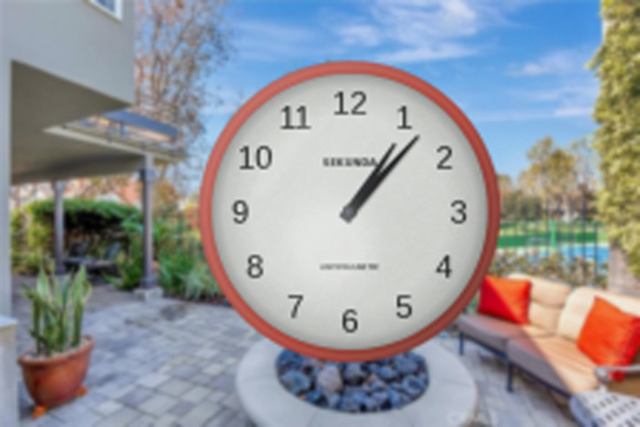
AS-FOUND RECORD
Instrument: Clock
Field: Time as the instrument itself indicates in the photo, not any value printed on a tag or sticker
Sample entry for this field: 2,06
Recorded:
1,07
